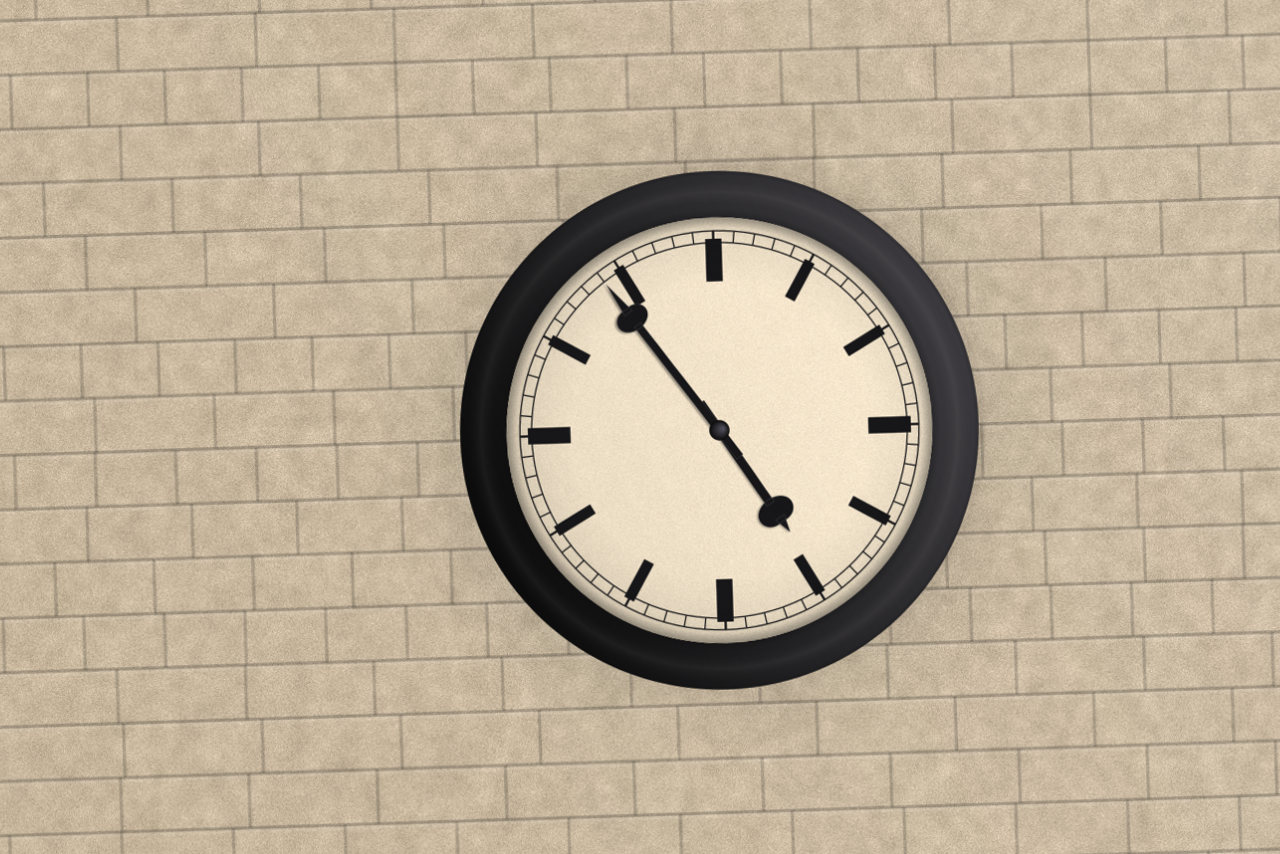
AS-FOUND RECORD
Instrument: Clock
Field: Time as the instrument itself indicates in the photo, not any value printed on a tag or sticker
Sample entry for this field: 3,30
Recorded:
4,54
